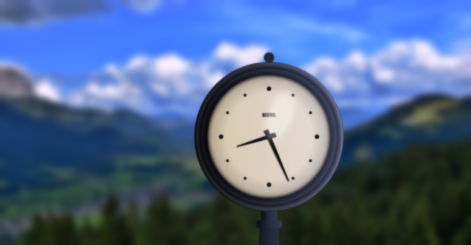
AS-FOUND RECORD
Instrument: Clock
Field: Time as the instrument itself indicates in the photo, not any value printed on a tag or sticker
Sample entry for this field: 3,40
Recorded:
8,26
